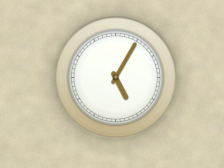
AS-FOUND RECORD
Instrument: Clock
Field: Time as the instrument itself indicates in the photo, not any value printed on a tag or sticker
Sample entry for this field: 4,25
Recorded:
5,05
